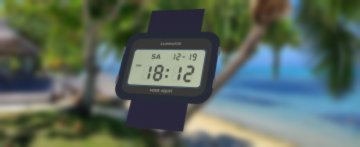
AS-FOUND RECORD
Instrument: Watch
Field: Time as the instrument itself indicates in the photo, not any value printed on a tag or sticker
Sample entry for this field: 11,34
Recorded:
18,12
